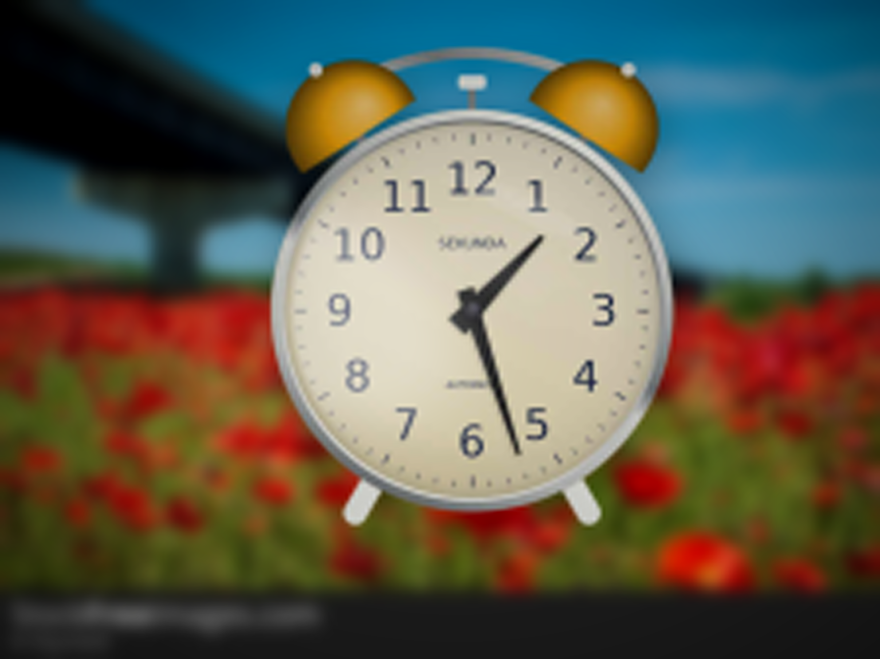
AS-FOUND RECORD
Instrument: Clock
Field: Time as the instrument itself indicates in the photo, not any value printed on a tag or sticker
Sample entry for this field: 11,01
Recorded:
1,27
